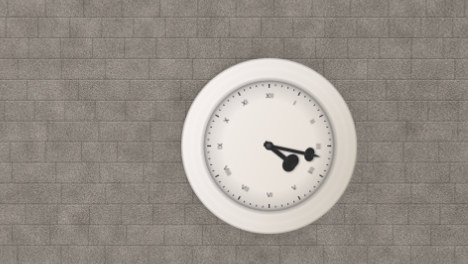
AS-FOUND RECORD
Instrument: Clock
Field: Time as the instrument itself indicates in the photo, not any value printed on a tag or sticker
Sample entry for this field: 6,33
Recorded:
4,17
